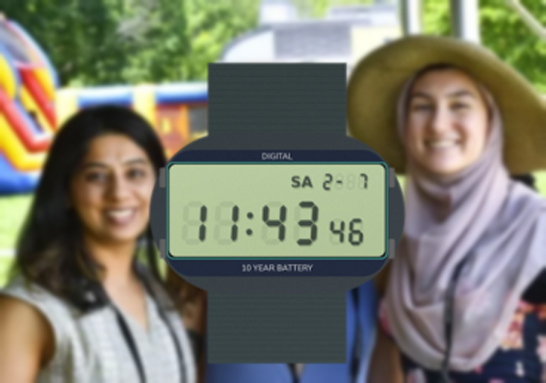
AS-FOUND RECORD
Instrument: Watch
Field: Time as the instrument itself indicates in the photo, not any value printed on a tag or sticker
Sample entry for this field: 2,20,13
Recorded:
11,43,46
